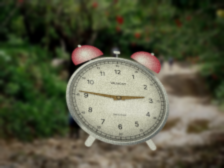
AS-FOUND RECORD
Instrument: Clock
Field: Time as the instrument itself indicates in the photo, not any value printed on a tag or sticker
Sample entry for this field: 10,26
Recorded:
2,46
